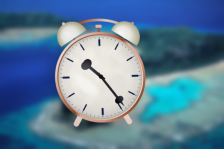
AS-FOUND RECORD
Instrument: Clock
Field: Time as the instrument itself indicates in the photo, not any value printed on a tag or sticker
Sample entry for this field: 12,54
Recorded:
10,24
